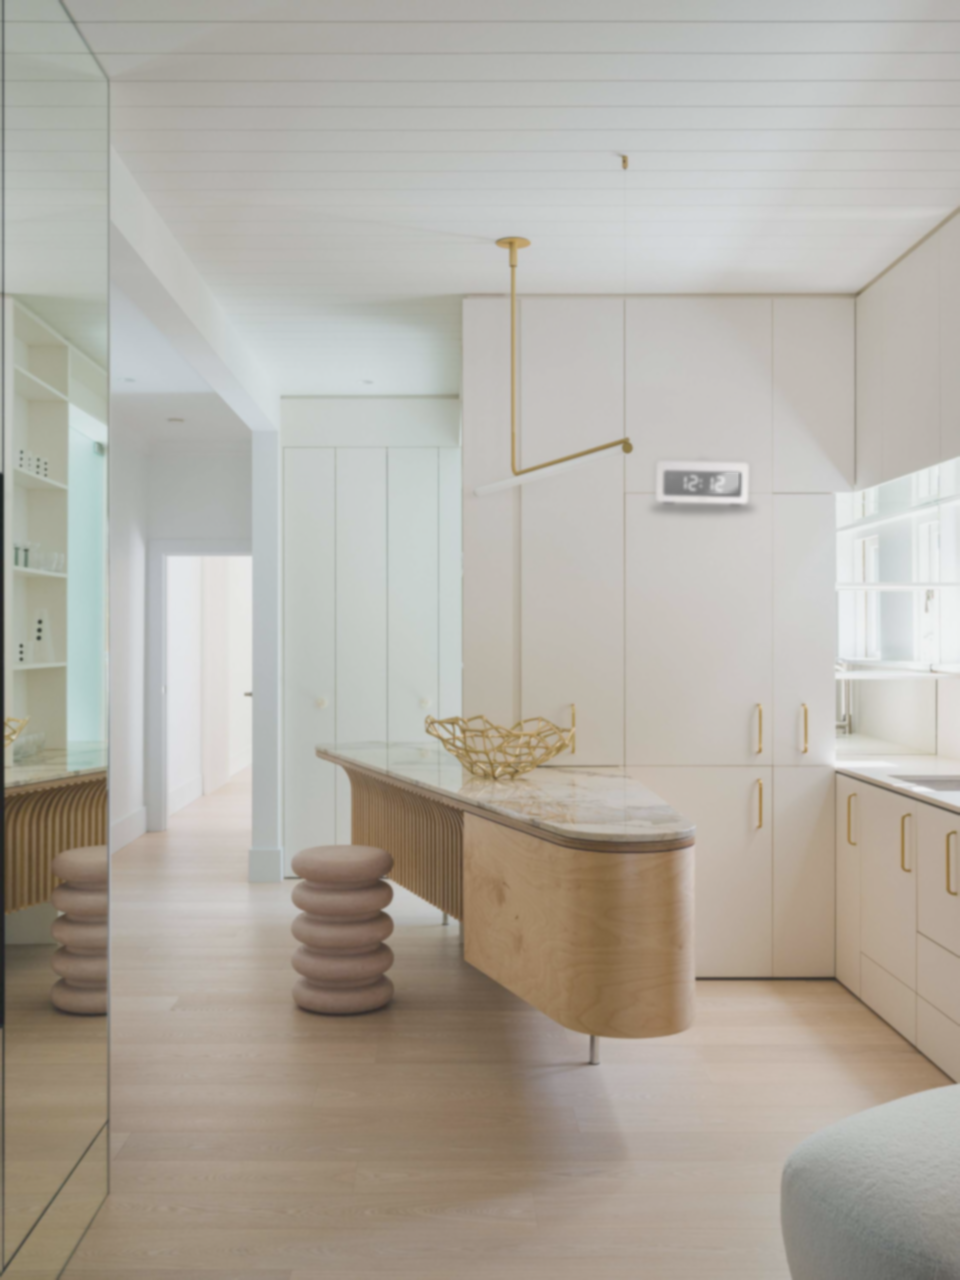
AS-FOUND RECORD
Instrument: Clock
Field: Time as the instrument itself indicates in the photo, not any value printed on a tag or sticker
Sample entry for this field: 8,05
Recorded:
12,12
